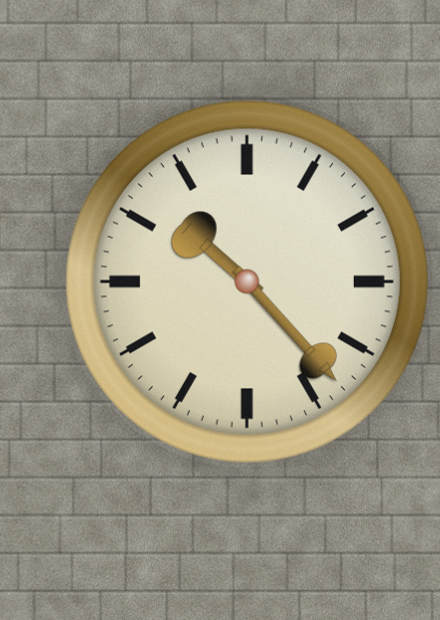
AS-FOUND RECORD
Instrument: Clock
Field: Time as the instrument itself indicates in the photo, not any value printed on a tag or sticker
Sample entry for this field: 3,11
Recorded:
10,23
